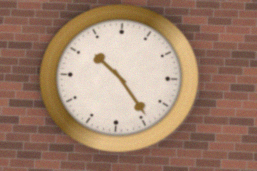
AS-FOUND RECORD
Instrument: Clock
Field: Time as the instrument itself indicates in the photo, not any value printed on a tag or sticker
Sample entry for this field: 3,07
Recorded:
10,24
